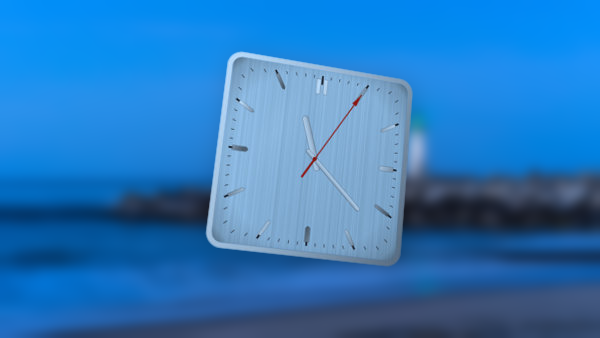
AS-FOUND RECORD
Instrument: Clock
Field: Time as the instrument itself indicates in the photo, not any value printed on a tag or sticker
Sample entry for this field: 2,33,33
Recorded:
11,22,05
